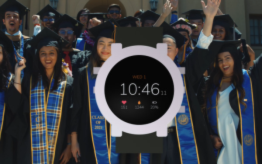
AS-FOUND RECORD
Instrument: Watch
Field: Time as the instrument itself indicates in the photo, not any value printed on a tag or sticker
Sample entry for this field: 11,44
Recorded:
10,46
